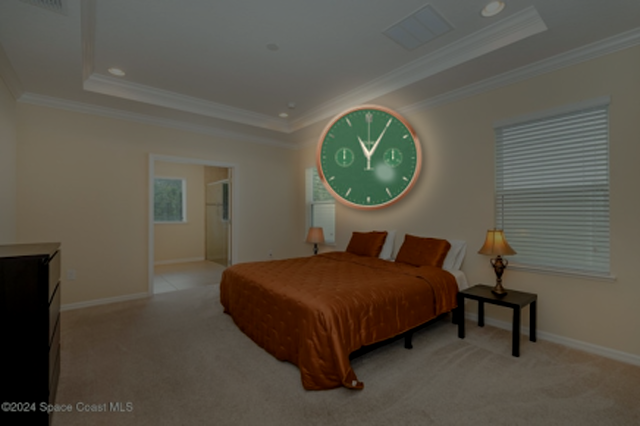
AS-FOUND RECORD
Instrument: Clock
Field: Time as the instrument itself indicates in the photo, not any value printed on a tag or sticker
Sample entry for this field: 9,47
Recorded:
11,05
